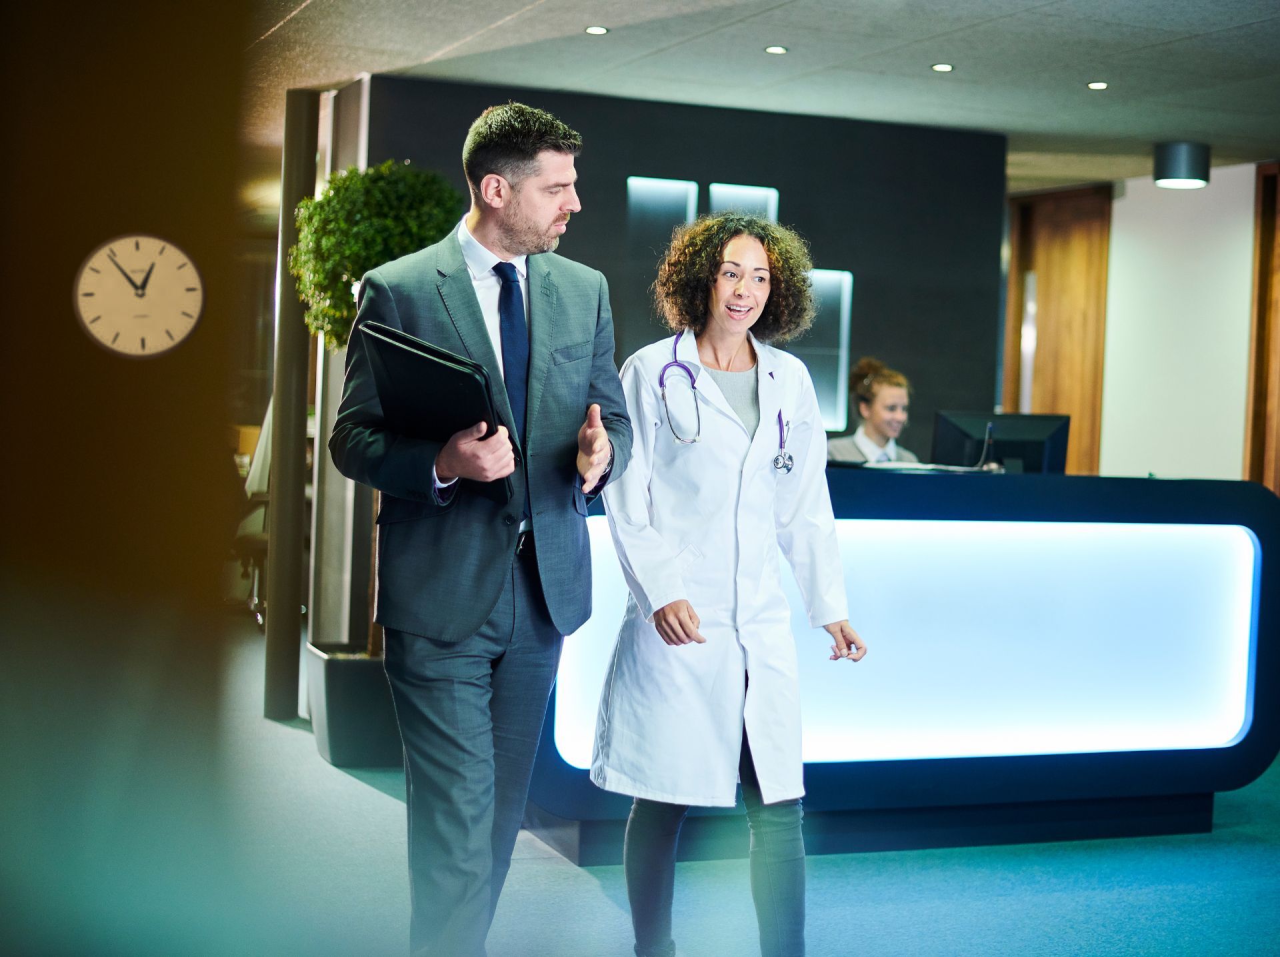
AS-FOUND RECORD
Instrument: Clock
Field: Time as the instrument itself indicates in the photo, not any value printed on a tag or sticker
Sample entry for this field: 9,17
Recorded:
12,54
